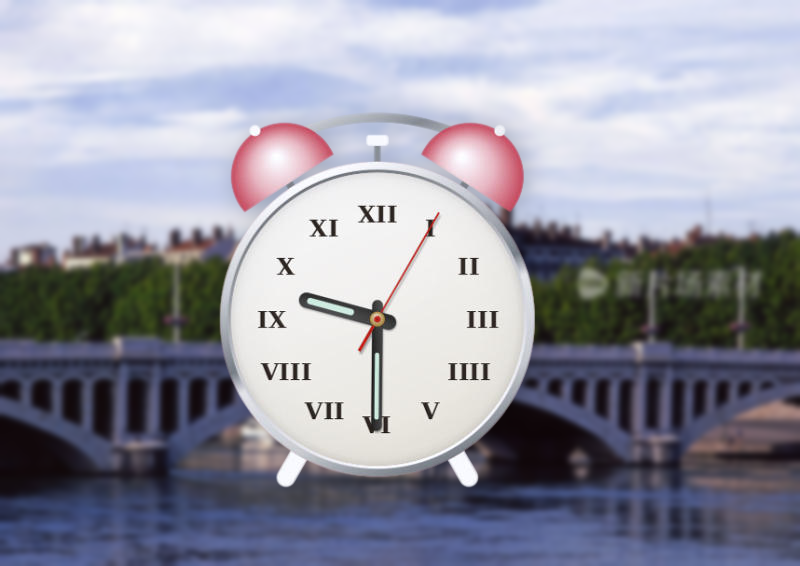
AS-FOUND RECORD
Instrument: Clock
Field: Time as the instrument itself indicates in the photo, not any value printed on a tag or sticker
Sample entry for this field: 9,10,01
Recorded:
9,30,05
